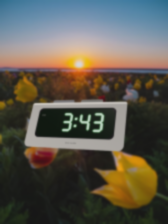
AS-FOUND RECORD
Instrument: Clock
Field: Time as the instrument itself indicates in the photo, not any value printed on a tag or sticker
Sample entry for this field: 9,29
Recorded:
3,43
